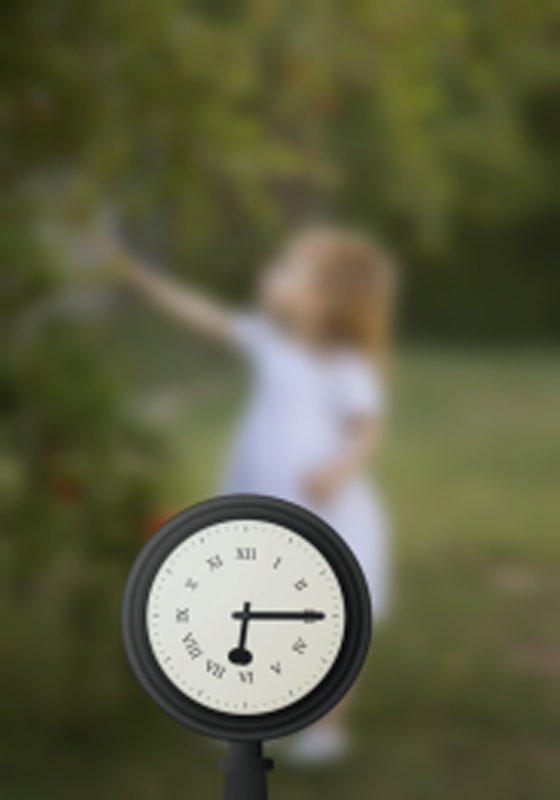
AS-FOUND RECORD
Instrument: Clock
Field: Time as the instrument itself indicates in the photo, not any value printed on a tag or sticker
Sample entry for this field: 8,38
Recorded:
6,15
